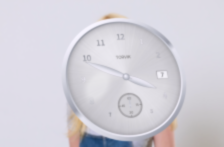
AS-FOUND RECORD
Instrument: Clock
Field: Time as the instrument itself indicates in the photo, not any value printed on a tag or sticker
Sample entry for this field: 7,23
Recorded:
3,49
